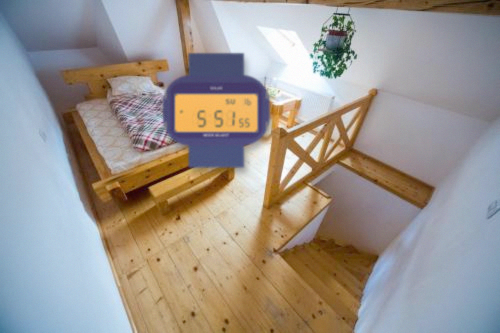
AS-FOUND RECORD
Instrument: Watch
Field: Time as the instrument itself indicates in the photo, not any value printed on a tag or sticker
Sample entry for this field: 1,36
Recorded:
5,51
